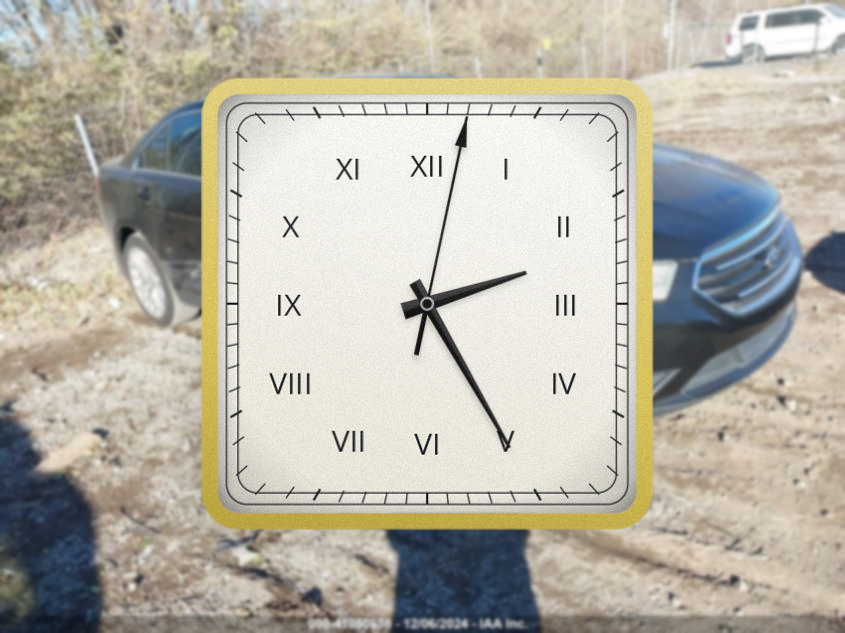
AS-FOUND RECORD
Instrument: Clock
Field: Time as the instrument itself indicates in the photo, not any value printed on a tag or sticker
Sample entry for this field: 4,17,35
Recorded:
2,25,02
